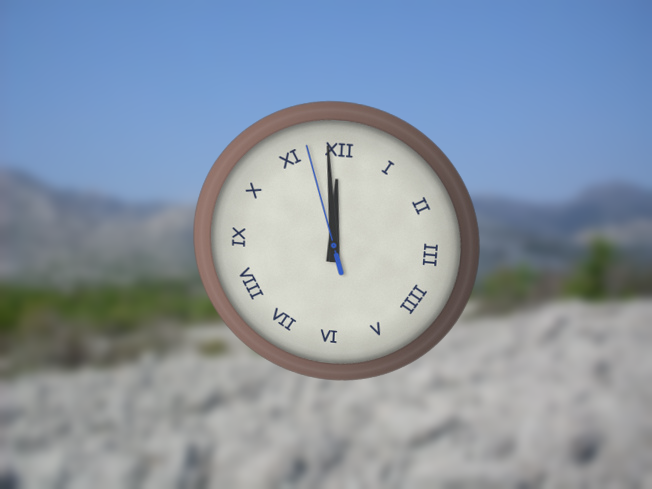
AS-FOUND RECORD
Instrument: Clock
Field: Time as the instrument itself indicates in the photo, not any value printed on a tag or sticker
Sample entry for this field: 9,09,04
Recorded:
11,58,57
